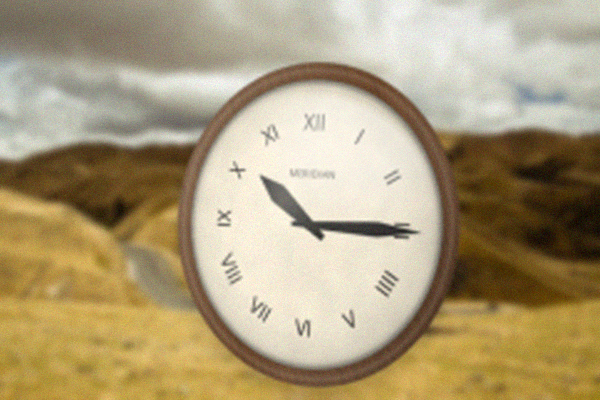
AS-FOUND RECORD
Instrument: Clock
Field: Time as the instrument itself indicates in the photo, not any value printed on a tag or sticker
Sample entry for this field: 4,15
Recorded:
10,15
